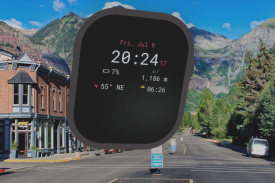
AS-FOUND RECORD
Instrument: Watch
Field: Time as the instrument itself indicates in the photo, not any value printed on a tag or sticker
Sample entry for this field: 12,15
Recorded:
20,24
